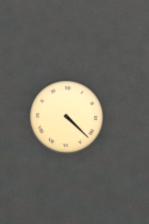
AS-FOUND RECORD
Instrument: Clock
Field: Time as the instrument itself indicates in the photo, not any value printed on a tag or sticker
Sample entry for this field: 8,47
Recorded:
4,22
